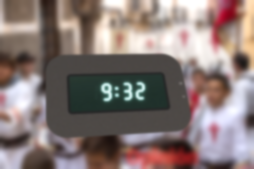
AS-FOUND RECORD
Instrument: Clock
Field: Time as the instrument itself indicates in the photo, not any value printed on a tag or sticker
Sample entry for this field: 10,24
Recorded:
9,32
